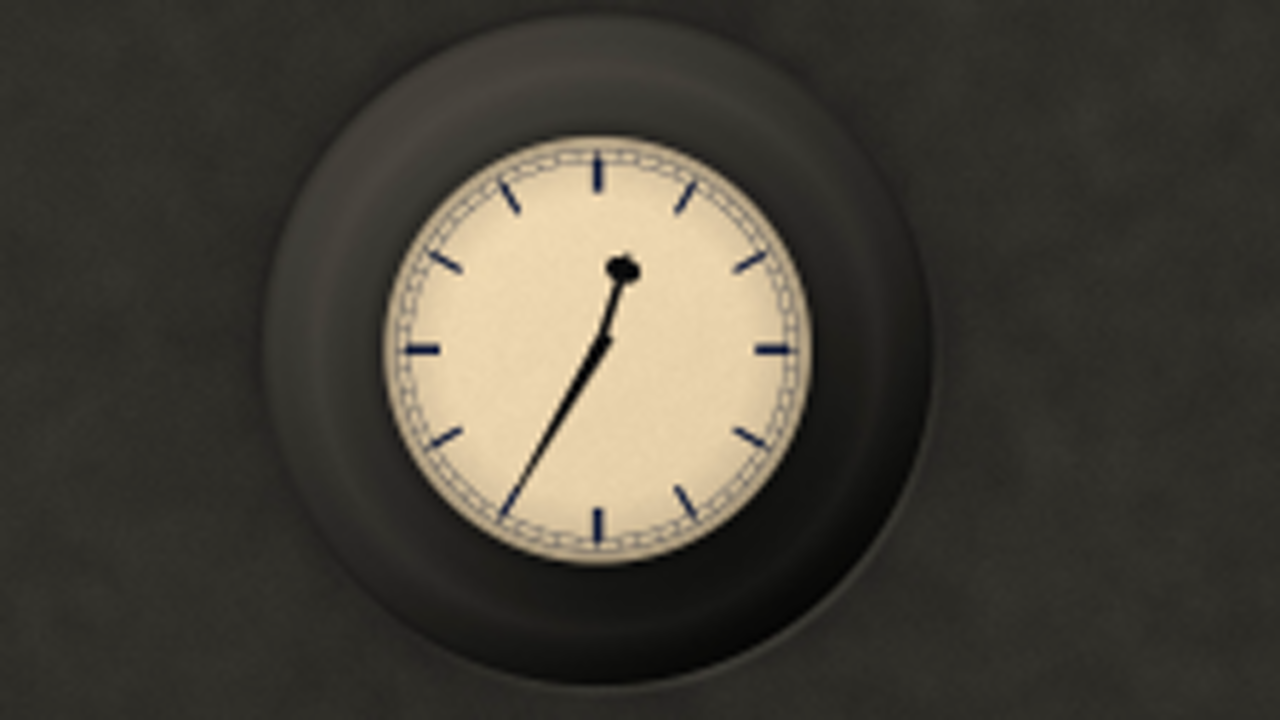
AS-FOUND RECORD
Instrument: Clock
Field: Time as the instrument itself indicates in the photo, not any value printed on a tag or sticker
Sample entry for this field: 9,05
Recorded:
12,35
